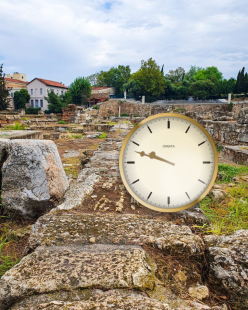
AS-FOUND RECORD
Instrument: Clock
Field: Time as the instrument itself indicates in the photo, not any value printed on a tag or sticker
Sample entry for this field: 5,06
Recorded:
9,48
